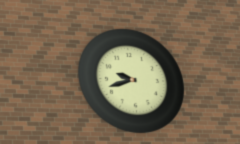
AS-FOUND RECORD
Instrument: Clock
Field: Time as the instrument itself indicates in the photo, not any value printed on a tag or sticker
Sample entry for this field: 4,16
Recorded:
9,42
